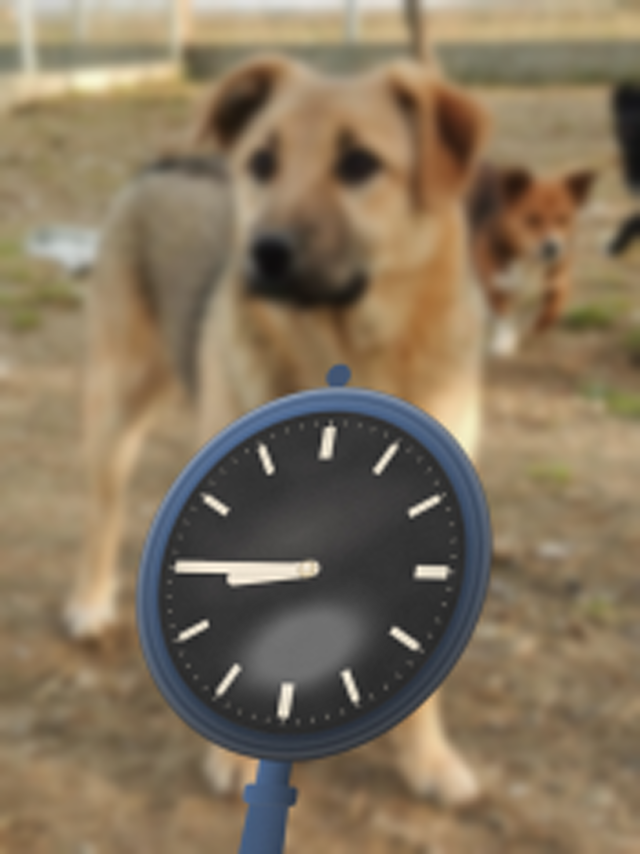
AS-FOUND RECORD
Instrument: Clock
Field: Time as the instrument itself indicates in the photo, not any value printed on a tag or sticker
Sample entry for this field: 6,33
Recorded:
8,45
